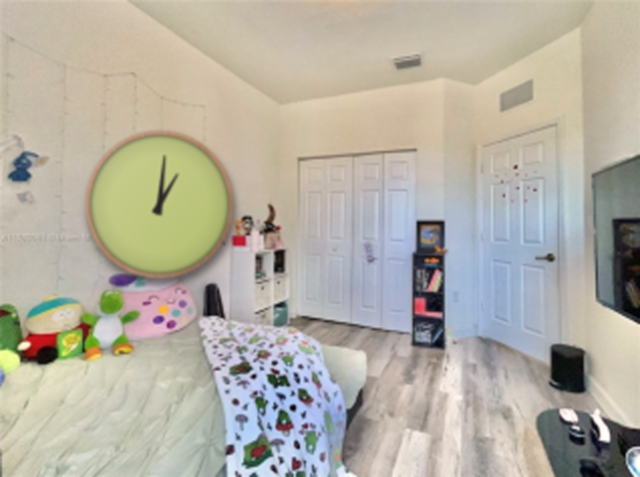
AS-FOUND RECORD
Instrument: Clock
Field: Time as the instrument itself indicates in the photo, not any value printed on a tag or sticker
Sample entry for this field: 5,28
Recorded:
1,01
